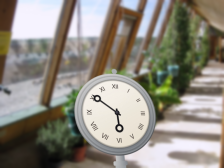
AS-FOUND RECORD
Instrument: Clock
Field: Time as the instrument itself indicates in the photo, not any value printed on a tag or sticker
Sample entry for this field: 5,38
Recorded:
5,51
